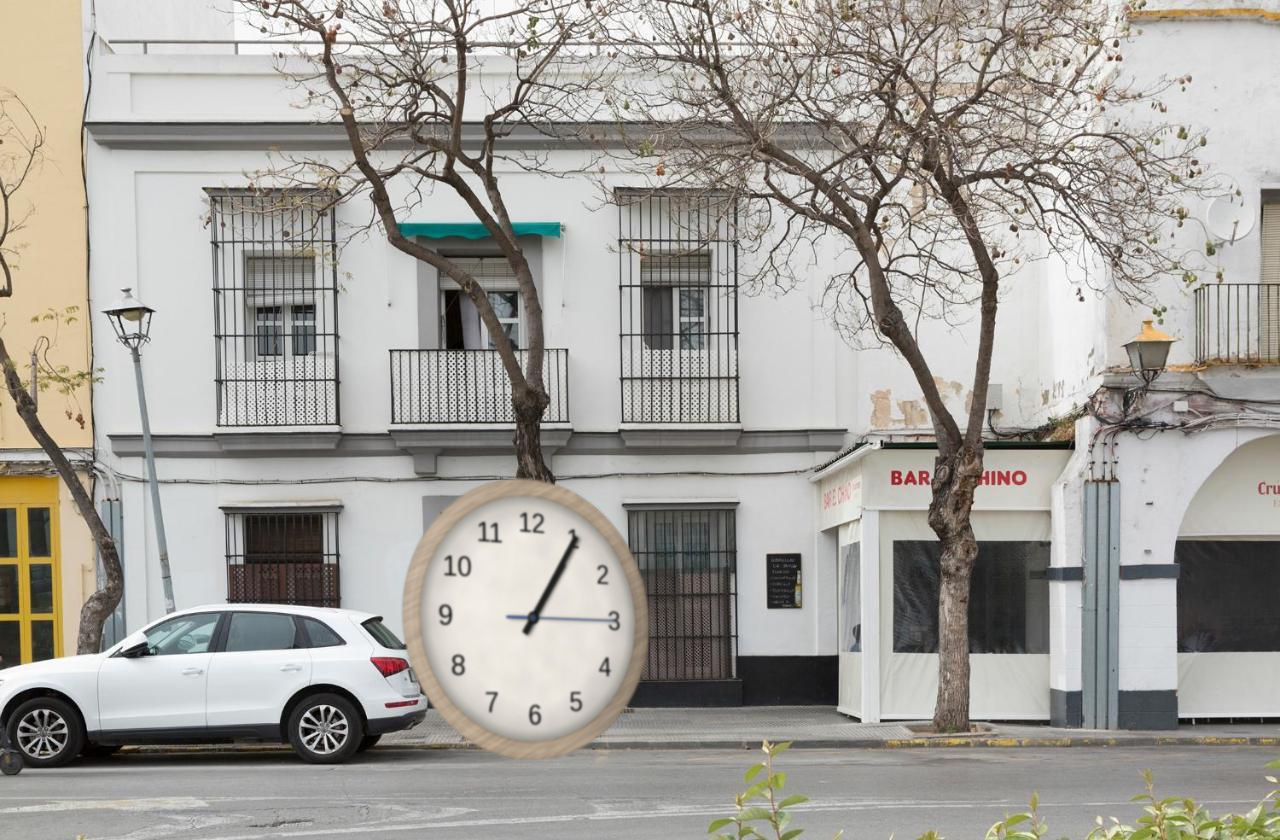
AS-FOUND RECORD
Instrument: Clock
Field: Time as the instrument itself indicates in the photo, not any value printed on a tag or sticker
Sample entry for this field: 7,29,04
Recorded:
1,05,15
